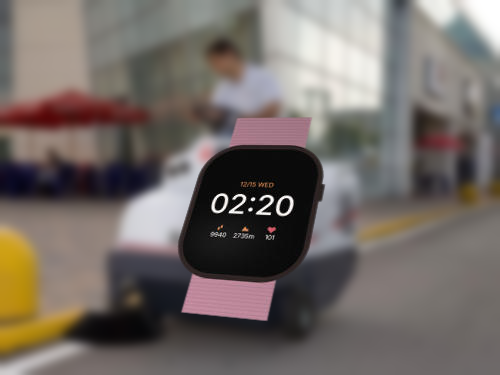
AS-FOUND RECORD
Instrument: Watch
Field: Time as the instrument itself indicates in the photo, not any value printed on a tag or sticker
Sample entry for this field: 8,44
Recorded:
2,20
